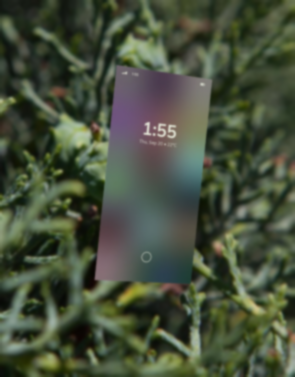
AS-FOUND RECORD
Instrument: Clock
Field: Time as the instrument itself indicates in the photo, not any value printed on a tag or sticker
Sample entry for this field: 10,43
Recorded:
1,55
